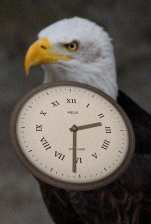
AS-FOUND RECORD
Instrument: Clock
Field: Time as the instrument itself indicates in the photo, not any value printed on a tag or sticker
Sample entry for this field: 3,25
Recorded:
2,31
